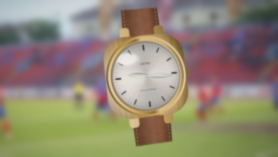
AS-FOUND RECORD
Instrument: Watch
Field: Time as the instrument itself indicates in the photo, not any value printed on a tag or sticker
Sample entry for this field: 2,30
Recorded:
9,16
